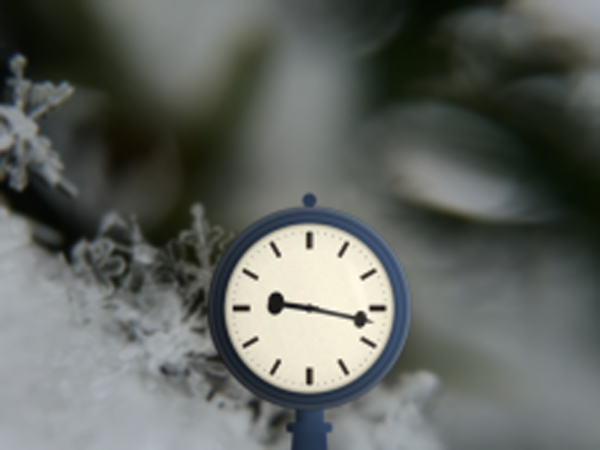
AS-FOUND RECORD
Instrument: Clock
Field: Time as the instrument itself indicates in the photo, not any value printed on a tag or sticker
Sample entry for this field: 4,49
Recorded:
9,17
